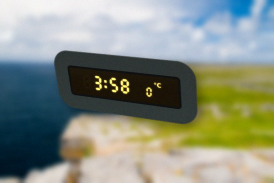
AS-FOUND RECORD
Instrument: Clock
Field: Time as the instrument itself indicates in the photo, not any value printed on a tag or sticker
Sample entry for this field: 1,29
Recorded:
3,58
